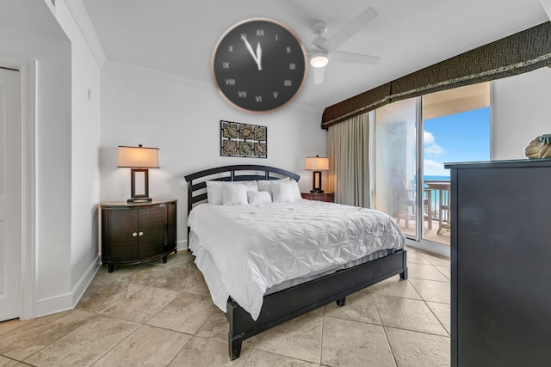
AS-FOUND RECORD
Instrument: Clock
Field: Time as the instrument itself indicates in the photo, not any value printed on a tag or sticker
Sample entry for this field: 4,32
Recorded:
11,55
